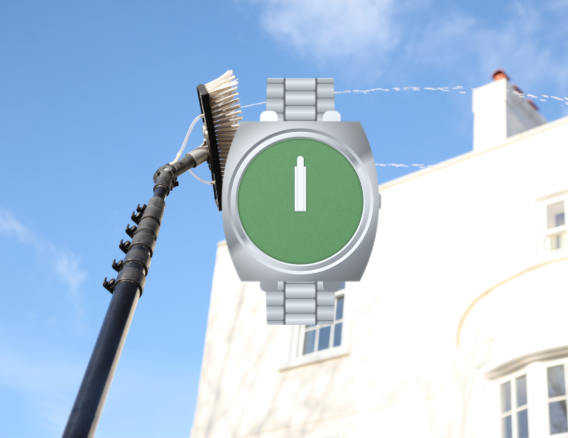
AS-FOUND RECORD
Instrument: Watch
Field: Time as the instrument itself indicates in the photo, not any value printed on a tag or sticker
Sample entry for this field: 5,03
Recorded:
12,00
